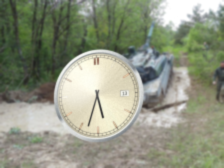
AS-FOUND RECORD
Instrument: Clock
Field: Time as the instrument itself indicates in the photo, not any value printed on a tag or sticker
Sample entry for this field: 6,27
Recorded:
5,33
